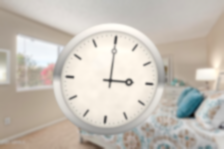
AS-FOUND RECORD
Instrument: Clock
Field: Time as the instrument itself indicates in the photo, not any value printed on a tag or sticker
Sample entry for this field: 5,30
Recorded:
3,00
